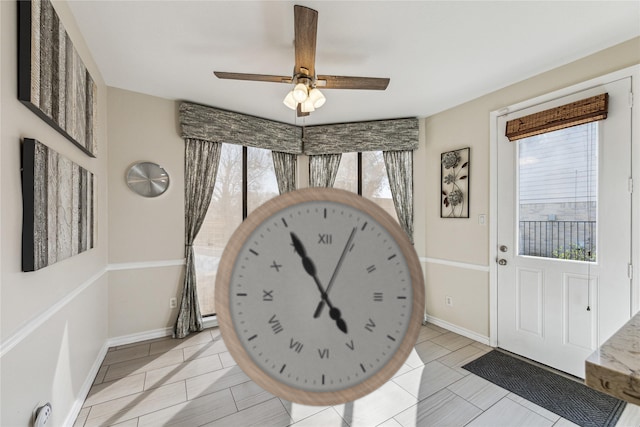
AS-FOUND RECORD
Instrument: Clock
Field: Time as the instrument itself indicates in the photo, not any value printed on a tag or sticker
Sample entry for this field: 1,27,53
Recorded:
4,55,04
